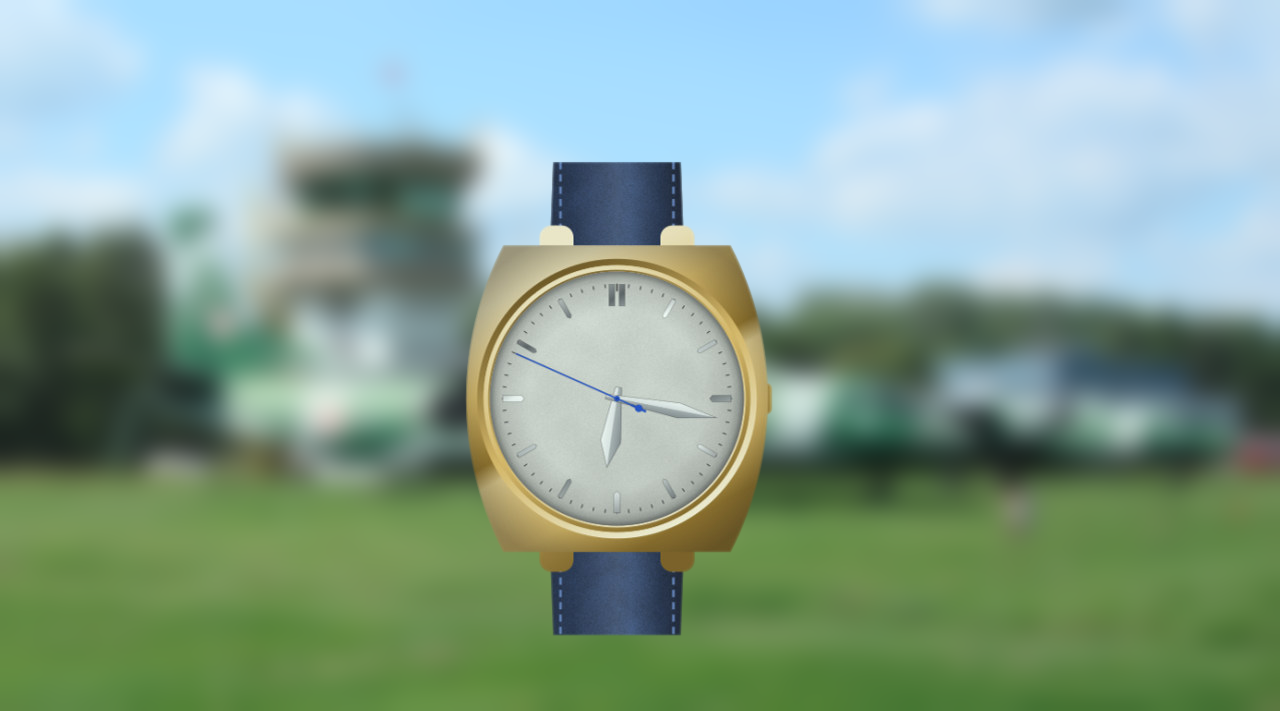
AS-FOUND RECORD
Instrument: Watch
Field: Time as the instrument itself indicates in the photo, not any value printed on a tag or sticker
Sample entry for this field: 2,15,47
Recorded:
6,16,49
